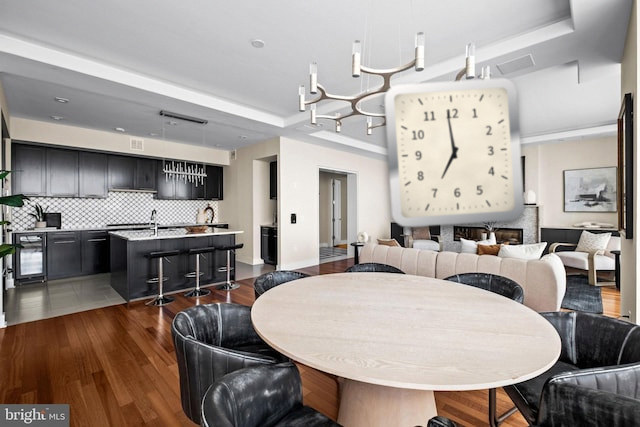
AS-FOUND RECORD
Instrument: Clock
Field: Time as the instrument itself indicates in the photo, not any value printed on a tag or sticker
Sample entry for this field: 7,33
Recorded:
6,59
